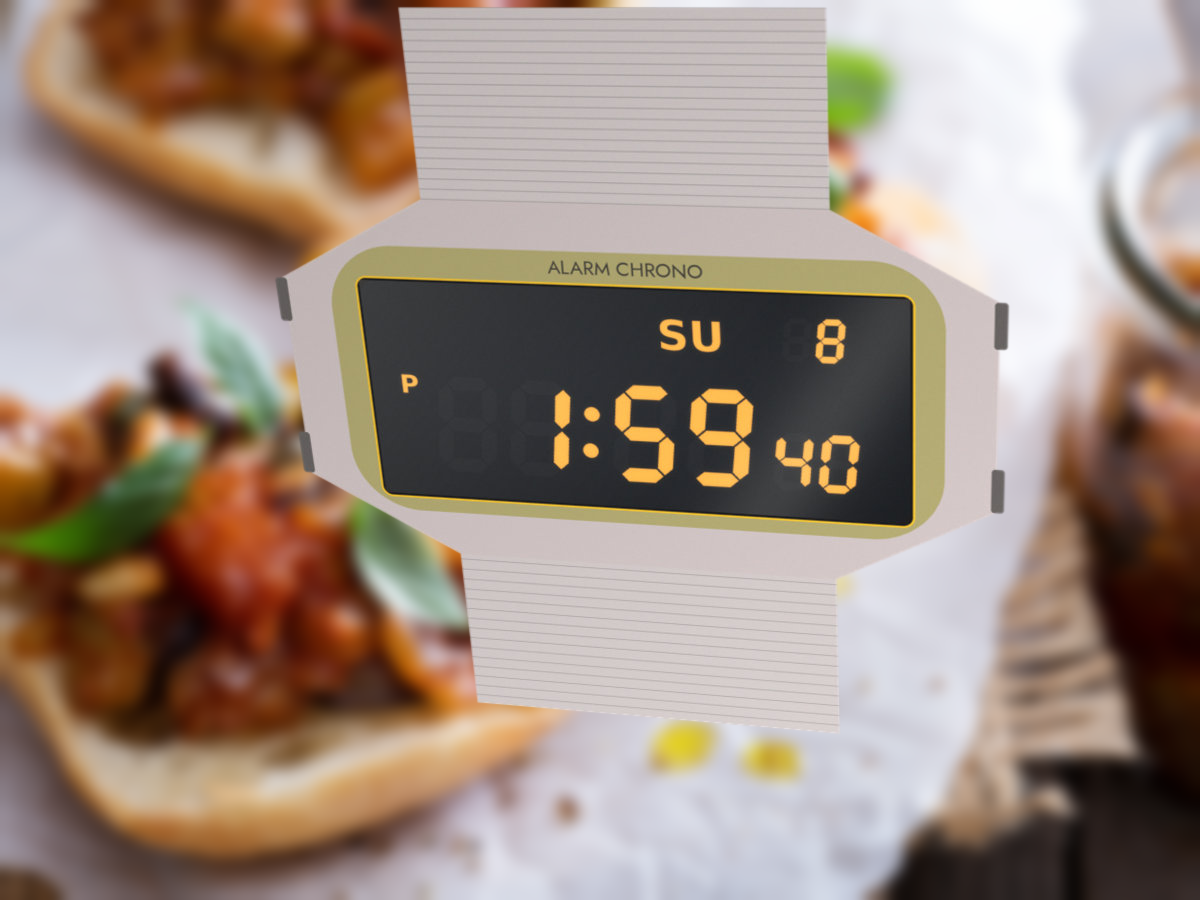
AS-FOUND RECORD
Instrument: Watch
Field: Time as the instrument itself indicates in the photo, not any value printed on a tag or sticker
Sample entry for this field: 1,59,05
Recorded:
1,59,40
